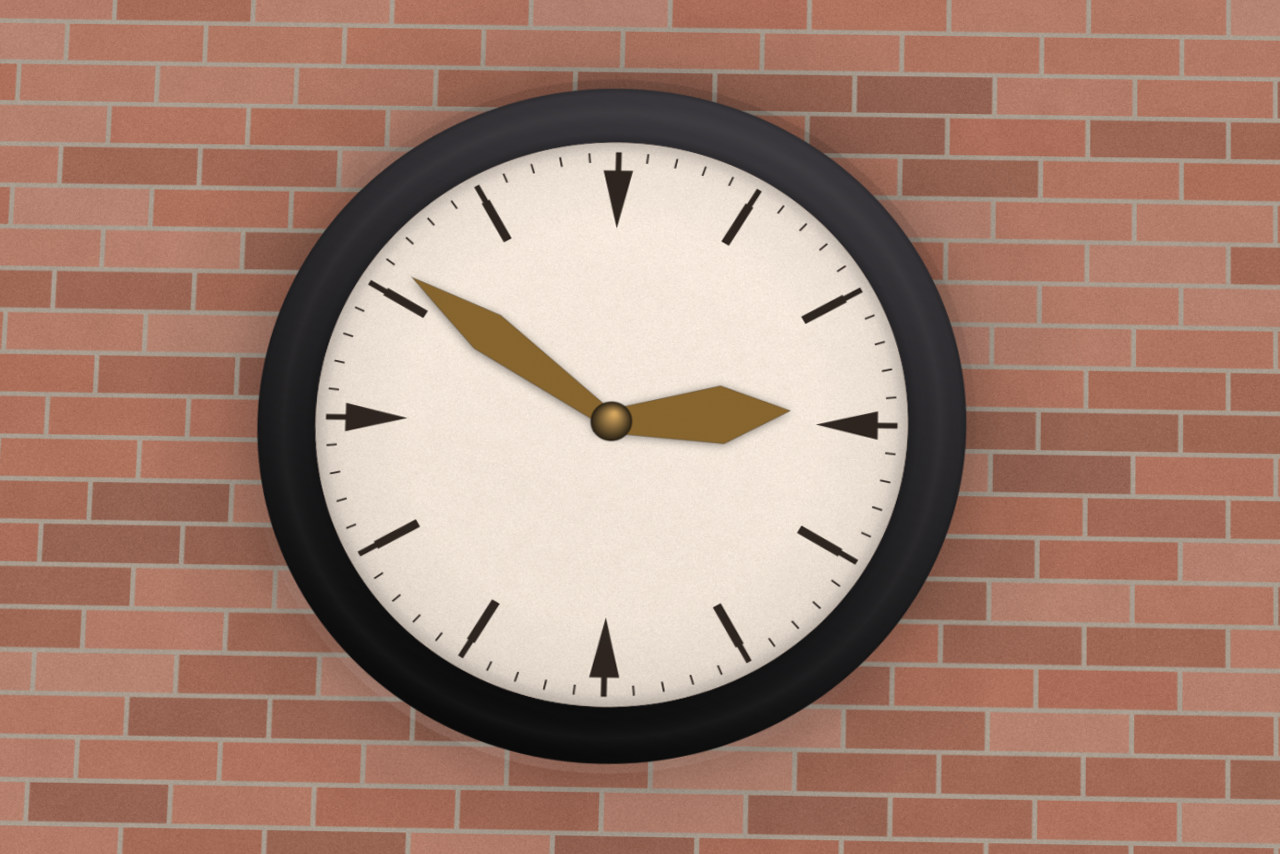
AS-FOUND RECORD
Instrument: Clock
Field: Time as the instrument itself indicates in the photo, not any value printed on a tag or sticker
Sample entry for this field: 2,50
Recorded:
2,51
